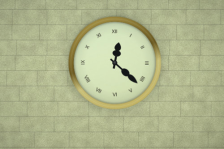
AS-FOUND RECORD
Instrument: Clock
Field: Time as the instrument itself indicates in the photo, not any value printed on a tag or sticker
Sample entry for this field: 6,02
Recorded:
12,22
